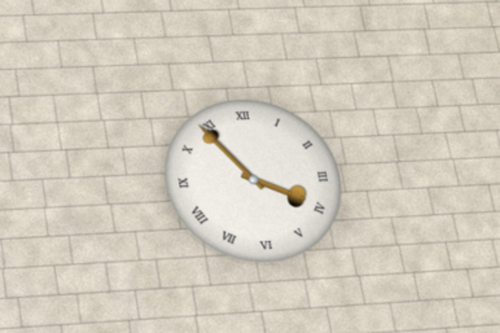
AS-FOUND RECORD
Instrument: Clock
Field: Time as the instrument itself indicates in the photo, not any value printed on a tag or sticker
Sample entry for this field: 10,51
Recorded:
3,54
